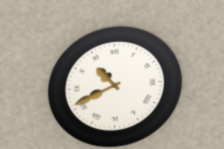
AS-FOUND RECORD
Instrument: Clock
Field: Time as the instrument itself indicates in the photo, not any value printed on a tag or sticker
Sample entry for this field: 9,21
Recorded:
10,41
